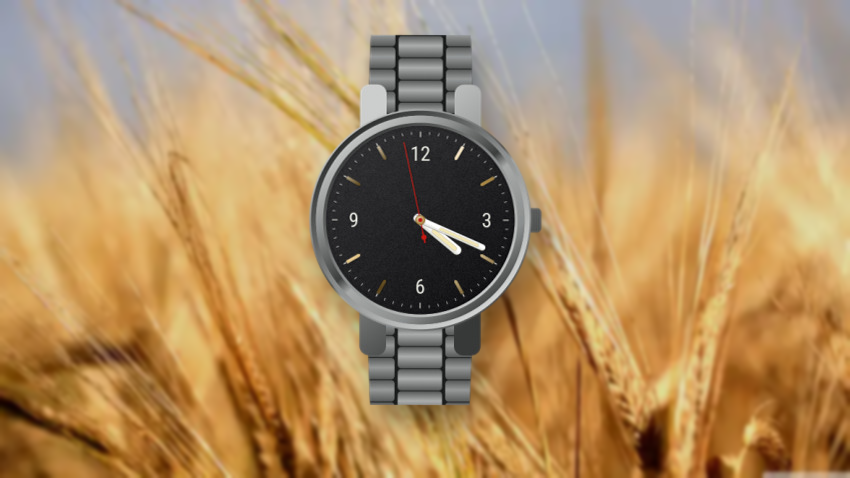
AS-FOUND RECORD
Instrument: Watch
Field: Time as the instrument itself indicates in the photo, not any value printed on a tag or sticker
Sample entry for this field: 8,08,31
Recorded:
4,18,58
